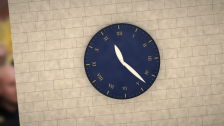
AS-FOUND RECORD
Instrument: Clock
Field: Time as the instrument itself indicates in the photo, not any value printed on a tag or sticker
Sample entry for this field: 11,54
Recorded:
11,23
